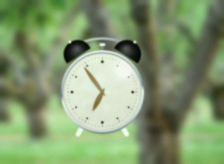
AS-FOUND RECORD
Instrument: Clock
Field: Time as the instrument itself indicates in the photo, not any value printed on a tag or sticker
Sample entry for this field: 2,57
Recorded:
6,54
